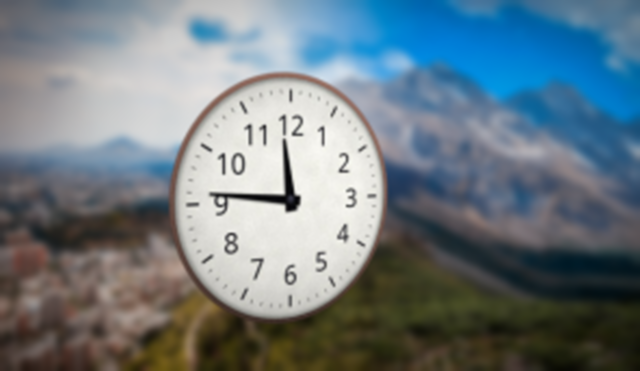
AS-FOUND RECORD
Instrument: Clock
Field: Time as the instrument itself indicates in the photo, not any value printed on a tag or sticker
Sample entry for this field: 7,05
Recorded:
11,46
